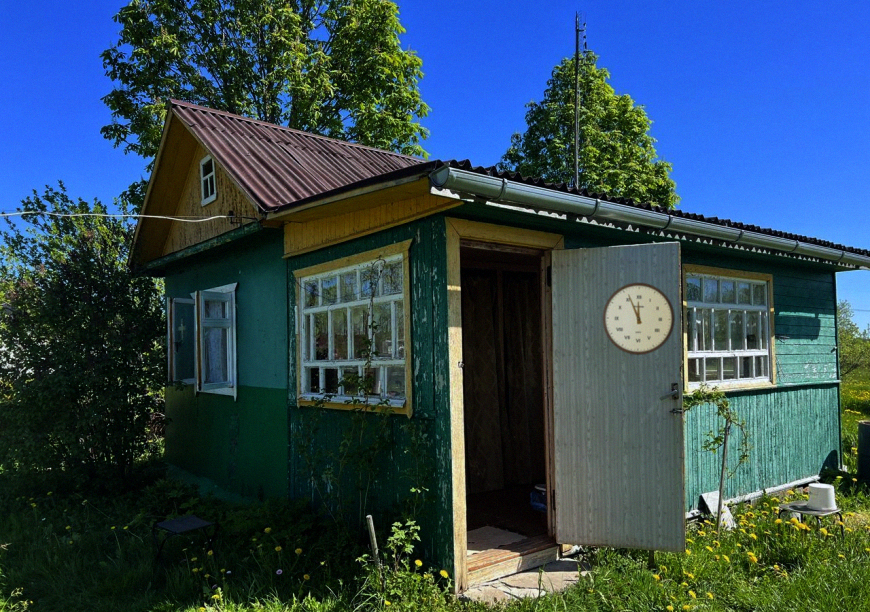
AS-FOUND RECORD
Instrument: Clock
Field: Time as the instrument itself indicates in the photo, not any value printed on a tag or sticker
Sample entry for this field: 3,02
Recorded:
11,56
